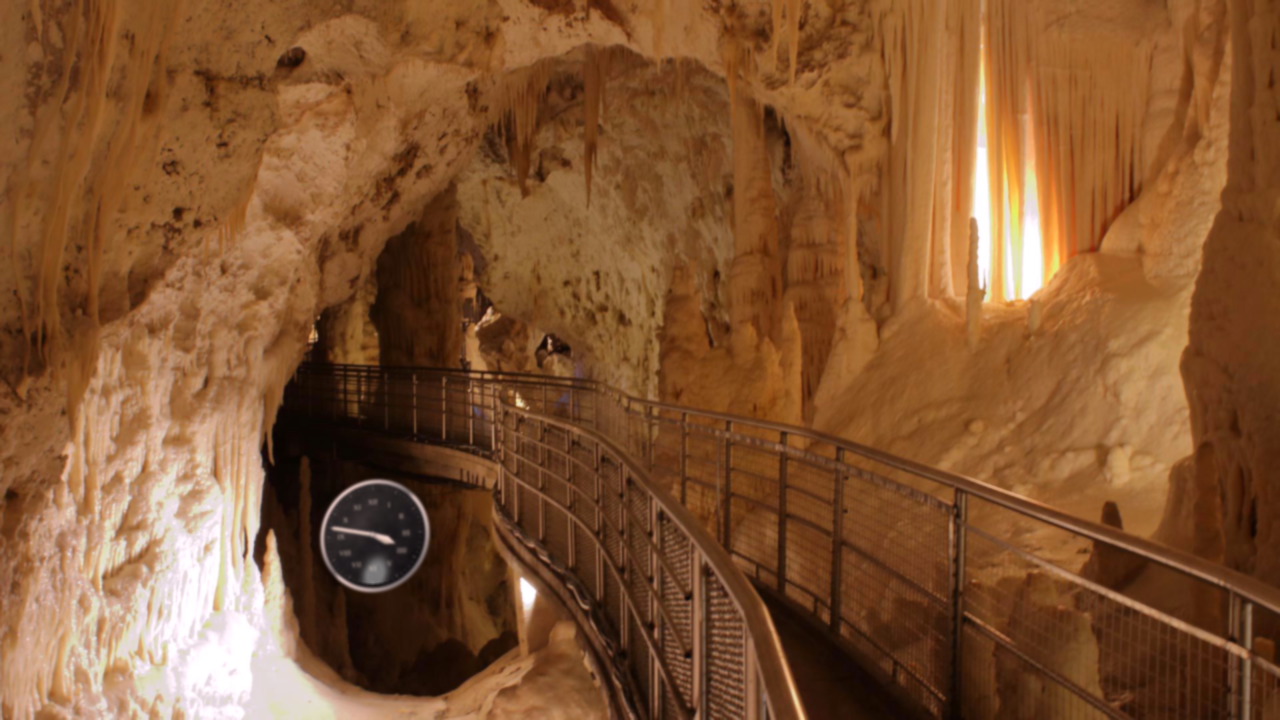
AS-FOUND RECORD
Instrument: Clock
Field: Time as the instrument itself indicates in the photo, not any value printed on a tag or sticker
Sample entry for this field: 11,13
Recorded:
3,47
